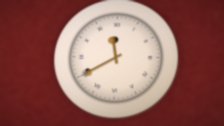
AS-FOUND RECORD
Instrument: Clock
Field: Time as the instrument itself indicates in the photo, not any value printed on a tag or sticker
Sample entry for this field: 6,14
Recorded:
11,40
